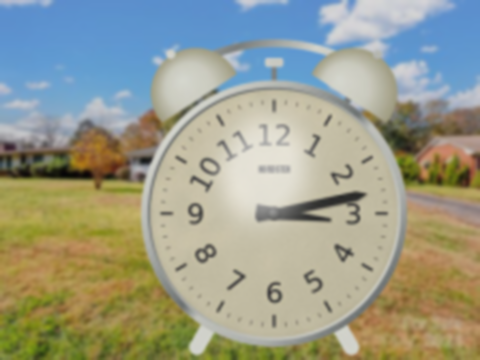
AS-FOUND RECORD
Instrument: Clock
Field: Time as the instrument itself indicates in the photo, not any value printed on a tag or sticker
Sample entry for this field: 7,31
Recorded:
3,13
